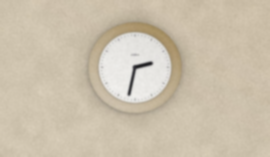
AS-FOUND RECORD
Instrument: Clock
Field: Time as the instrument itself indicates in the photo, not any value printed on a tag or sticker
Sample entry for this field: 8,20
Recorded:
2,32
